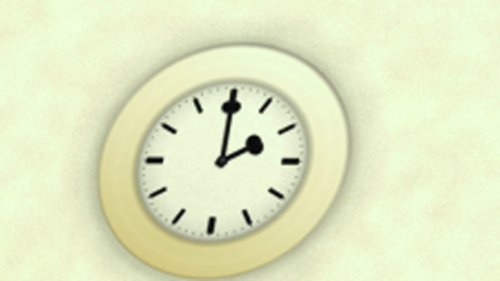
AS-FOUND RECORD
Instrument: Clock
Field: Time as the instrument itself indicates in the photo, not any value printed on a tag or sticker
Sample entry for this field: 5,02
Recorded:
2,00
